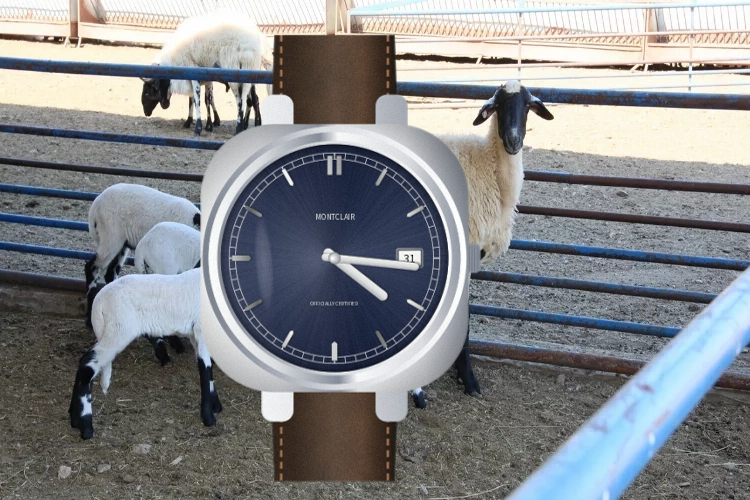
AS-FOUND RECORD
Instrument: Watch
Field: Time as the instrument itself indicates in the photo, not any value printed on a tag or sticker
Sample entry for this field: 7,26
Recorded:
4,16
